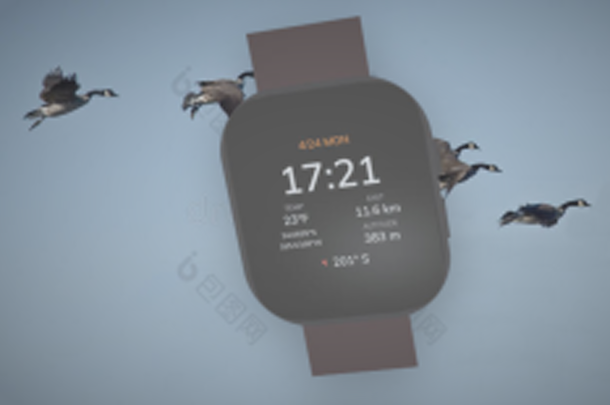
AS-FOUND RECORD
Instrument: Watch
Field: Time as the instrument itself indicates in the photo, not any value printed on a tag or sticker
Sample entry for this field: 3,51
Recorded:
17,21
